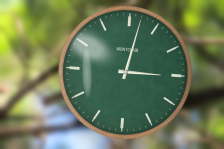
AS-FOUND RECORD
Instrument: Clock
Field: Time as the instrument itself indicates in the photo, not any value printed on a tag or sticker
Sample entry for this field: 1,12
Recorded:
3,02
